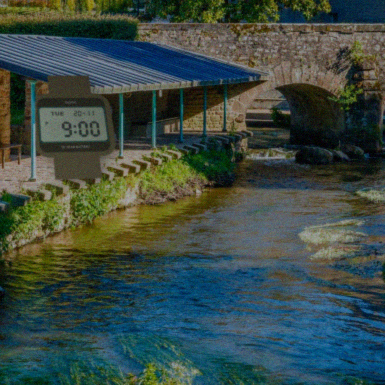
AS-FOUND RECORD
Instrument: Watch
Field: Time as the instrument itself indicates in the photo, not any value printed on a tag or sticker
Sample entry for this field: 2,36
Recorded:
9,00
